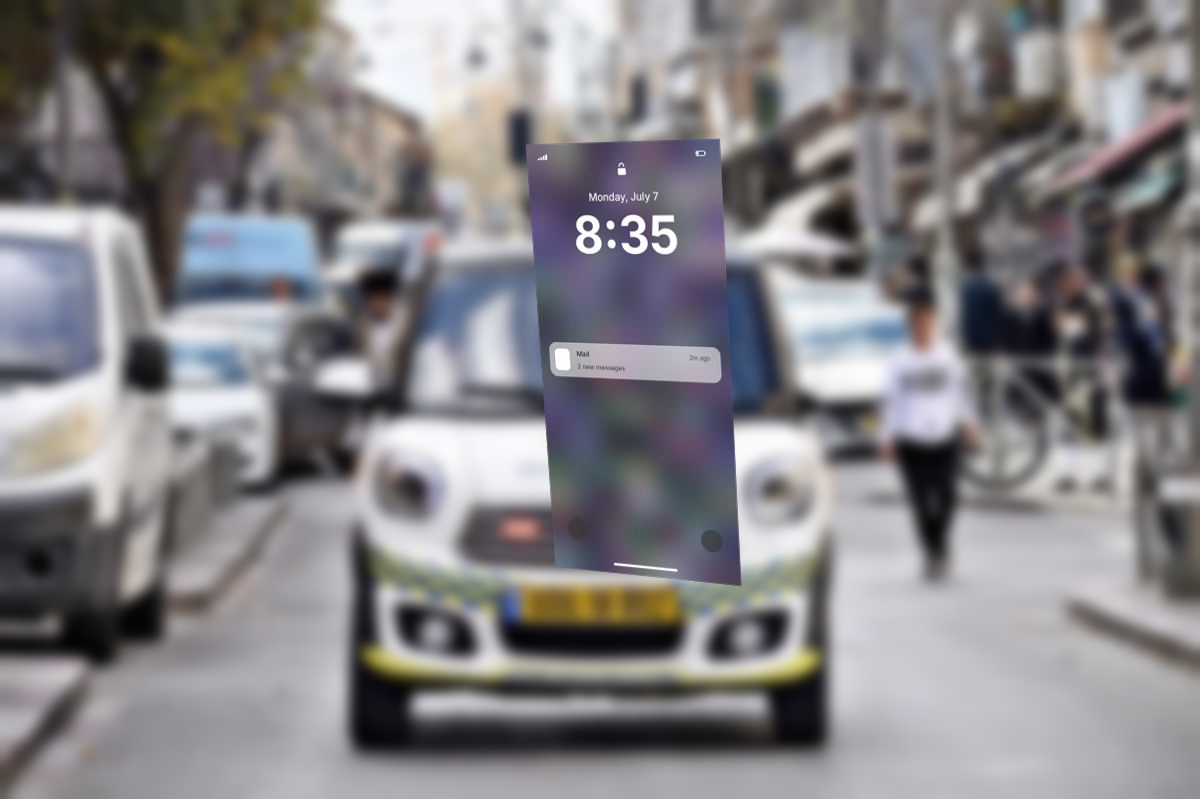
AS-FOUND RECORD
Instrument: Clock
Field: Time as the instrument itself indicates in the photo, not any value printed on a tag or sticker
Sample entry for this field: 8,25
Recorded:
8,35
